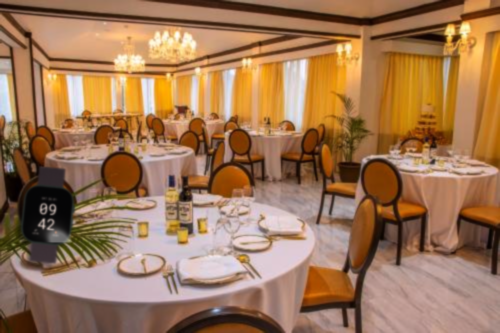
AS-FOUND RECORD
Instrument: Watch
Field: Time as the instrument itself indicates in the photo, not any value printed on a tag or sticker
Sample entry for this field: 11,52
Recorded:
9,42
